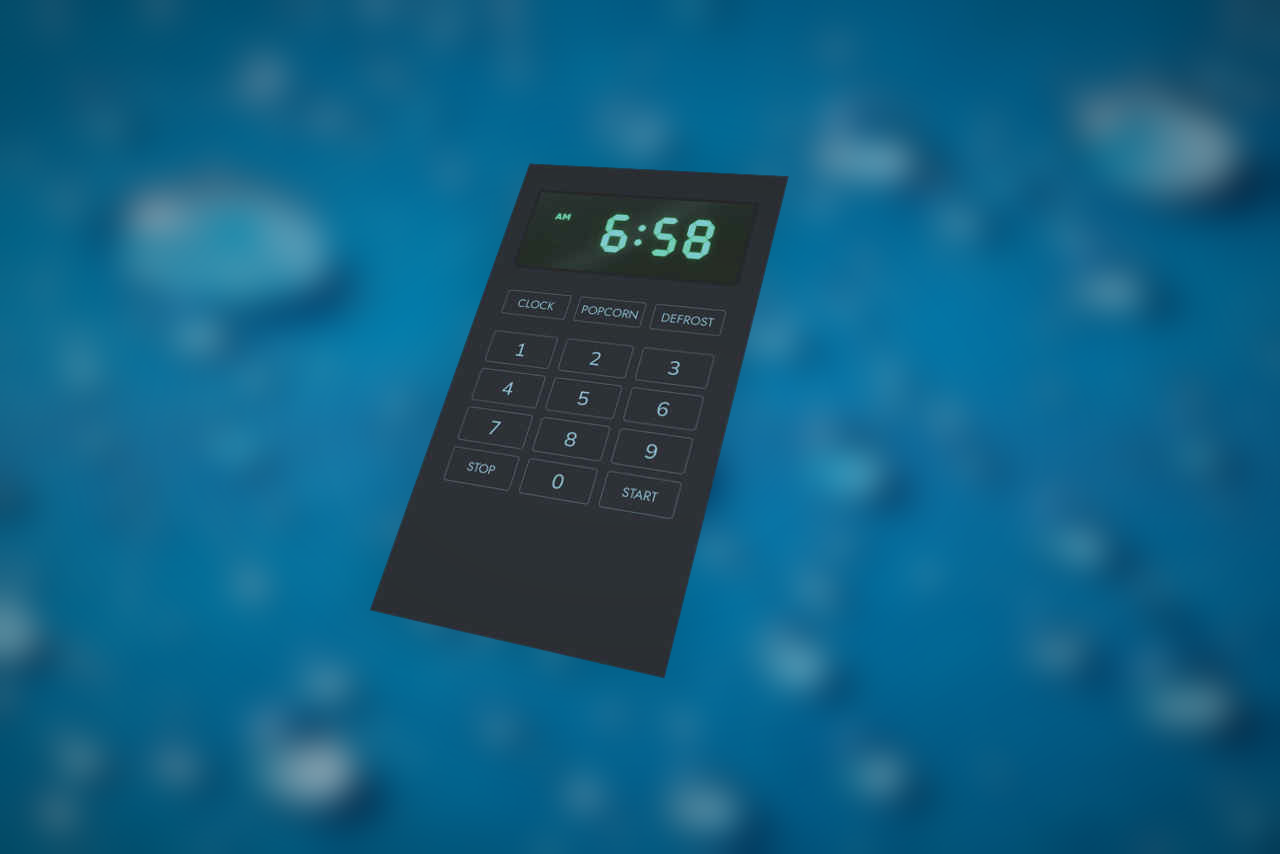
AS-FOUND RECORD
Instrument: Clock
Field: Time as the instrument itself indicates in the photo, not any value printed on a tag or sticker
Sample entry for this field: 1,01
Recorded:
6,58
